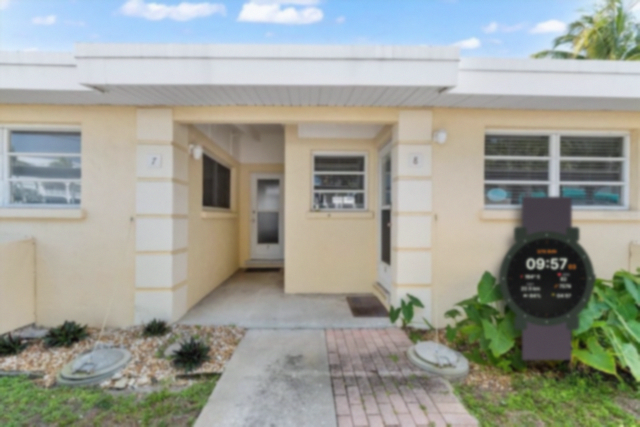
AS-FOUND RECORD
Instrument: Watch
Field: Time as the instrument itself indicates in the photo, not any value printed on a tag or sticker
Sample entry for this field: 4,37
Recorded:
9,57
